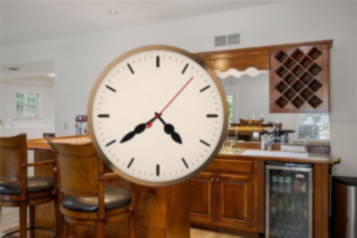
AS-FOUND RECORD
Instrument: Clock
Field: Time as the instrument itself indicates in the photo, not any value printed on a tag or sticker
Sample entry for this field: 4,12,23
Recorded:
4,39,07
